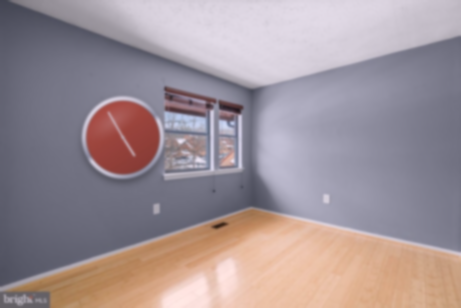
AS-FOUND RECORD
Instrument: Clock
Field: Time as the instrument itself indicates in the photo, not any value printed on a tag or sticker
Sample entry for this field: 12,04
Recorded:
4,55
